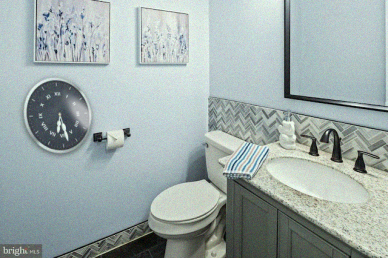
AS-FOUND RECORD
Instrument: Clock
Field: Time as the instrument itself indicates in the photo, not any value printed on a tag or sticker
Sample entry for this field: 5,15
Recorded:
6,28
